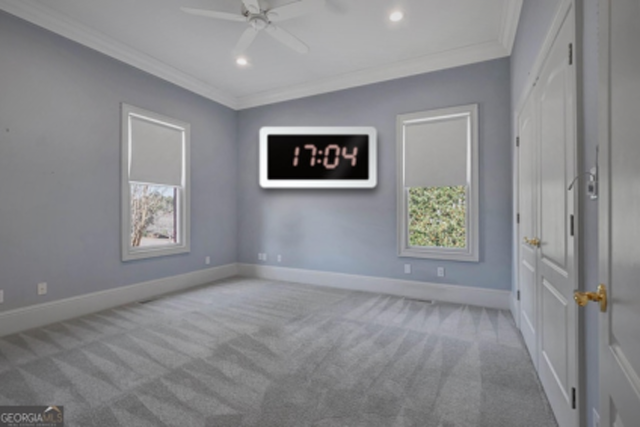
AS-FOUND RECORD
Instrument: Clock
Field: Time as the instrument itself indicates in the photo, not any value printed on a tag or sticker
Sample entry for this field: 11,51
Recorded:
17,04
